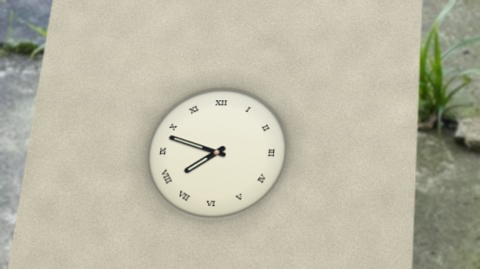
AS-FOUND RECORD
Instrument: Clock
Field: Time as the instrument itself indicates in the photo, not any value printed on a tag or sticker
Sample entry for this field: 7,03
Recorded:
7,48
